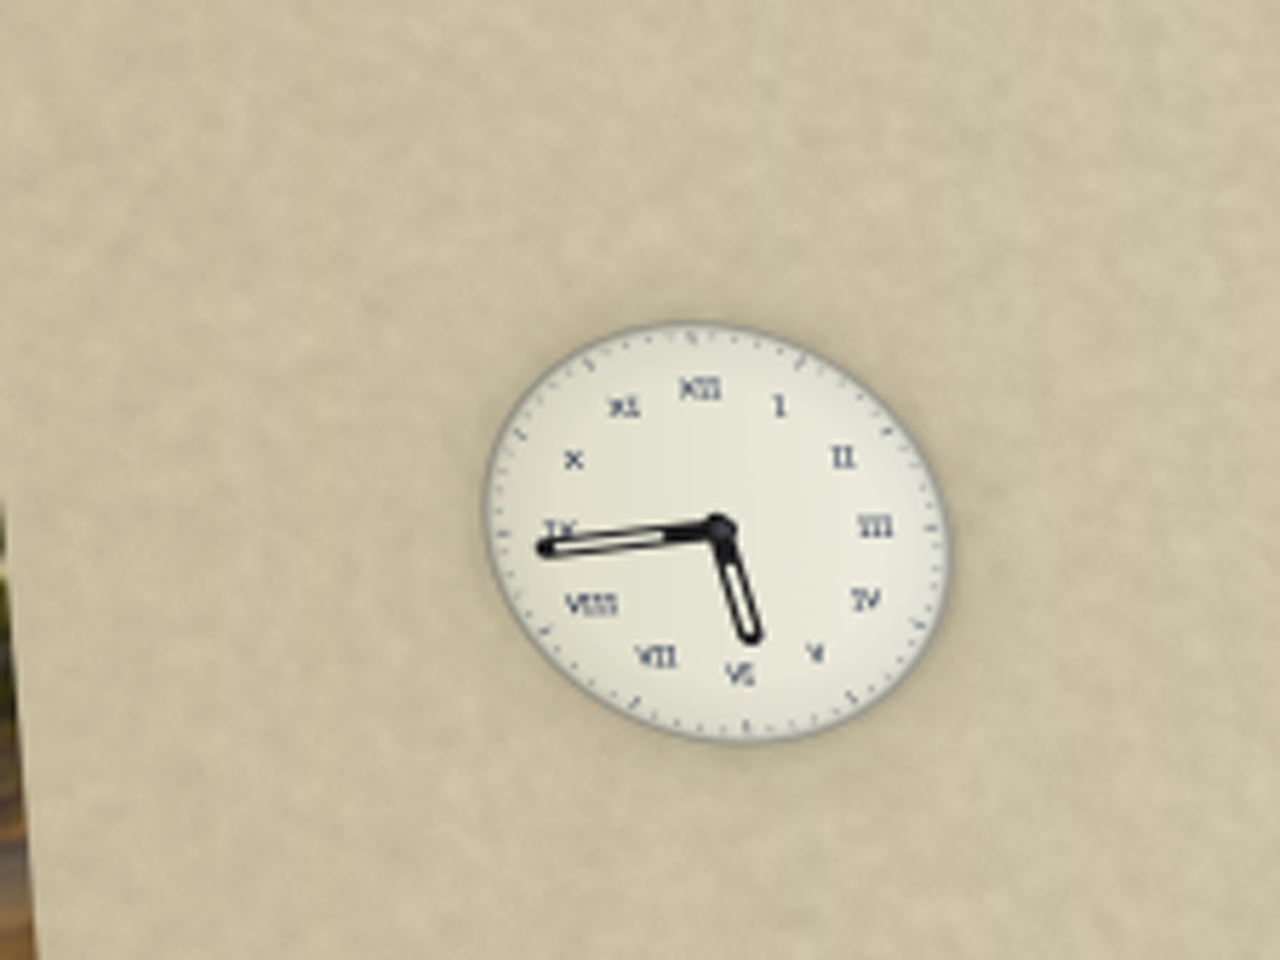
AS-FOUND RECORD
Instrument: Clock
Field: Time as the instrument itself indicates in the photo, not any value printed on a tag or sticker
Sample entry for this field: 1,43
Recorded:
5,44
